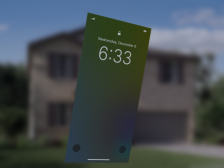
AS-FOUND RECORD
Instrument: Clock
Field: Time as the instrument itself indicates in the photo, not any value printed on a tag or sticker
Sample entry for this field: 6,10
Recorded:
6,33
